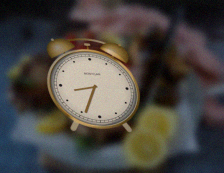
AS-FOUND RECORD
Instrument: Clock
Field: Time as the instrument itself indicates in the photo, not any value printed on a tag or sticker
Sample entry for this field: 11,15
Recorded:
8,34
